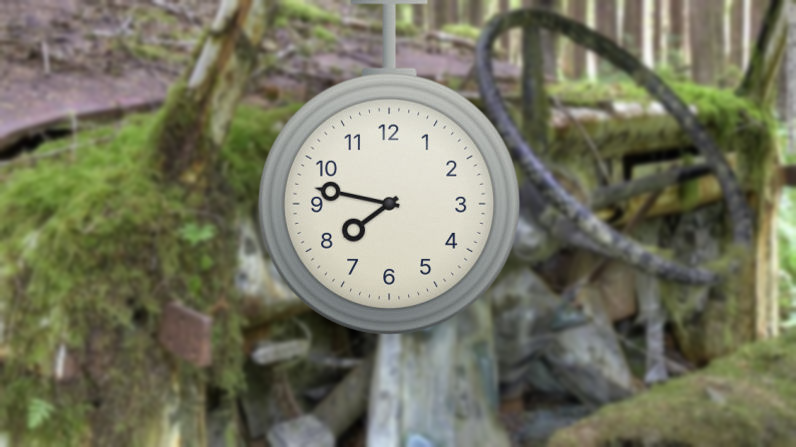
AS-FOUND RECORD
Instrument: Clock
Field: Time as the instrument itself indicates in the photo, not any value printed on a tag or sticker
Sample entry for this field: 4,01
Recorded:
7,47
